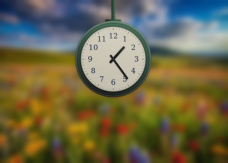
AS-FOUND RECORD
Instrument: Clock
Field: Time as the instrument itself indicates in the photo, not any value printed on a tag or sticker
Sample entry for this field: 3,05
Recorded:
1,24
